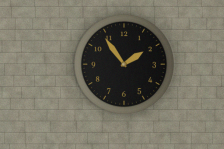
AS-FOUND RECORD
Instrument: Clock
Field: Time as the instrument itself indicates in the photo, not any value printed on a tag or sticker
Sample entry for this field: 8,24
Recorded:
1,54
